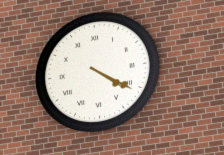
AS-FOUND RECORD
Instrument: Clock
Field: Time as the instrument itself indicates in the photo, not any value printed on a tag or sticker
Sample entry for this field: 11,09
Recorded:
4,21
